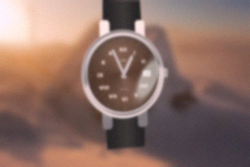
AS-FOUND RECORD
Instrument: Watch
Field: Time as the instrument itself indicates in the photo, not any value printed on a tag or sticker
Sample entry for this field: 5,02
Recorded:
12,56
